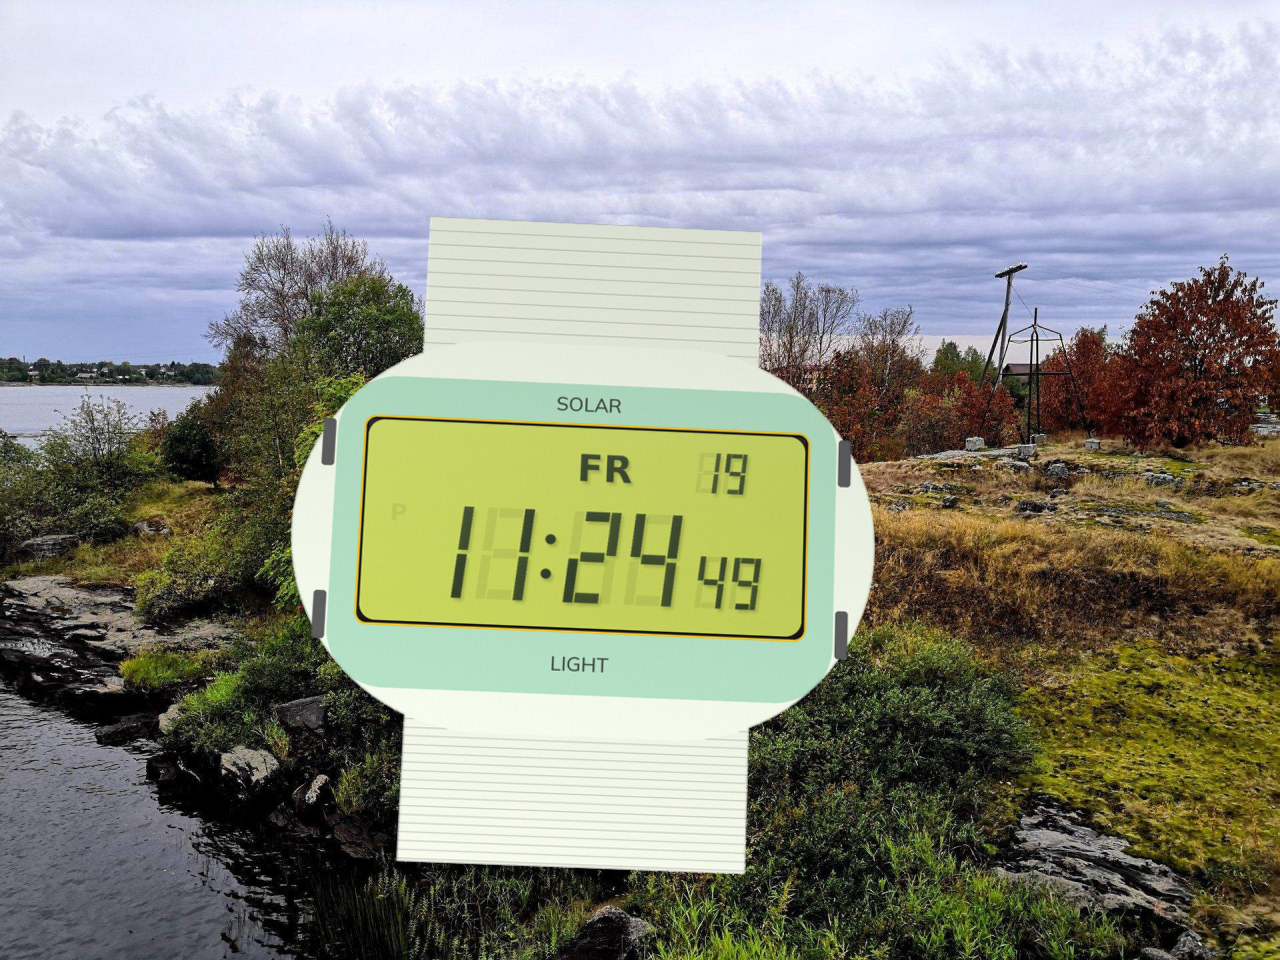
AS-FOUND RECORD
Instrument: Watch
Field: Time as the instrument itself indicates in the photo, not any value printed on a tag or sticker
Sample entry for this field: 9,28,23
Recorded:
11,24,49
